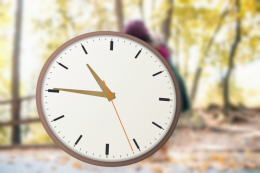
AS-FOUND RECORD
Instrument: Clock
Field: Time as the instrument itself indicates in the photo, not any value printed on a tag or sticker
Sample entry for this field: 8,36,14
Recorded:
10,45,26
